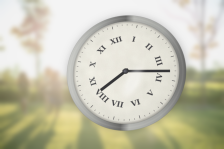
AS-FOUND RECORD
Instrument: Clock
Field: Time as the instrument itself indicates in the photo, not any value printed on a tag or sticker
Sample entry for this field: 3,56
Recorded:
8,18
